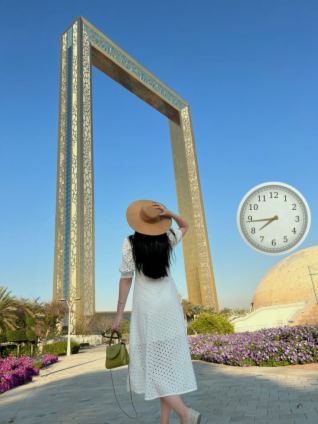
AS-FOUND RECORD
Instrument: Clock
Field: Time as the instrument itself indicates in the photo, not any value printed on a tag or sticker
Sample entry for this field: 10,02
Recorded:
7,44
